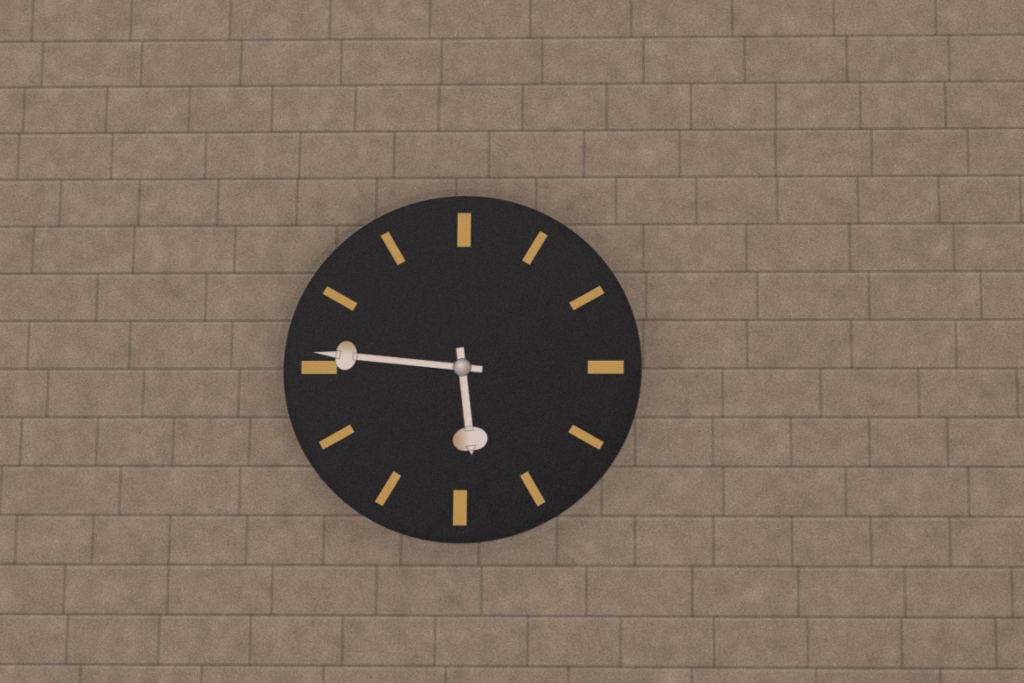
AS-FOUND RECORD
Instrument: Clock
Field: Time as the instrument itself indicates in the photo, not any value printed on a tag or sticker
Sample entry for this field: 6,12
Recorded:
5,46
